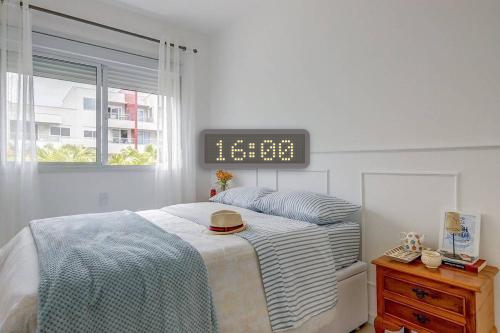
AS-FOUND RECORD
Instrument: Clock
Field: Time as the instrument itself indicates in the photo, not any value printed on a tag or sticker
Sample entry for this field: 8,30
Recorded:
16,00
